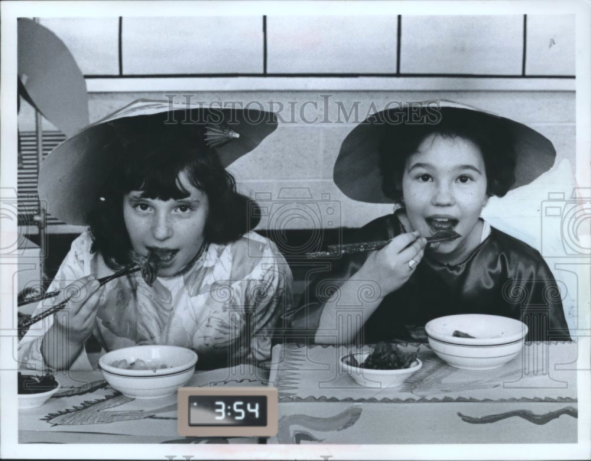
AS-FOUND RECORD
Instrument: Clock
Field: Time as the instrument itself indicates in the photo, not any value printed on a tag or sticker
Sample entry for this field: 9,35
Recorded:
3,54
